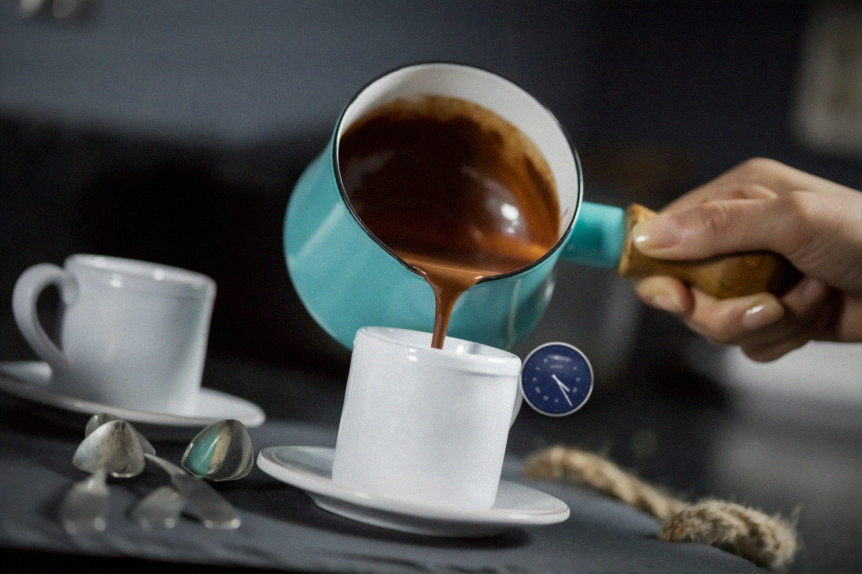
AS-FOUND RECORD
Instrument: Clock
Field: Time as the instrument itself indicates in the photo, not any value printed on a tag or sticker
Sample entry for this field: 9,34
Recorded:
4,25
